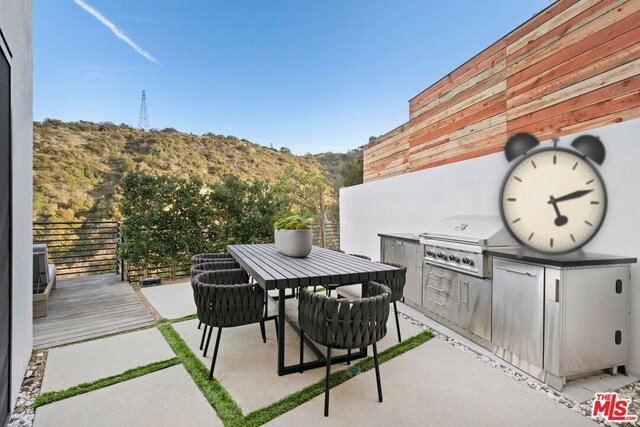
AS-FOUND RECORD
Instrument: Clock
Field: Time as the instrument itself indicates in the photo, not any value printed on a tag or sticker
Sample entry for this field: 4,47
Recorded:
5,12
